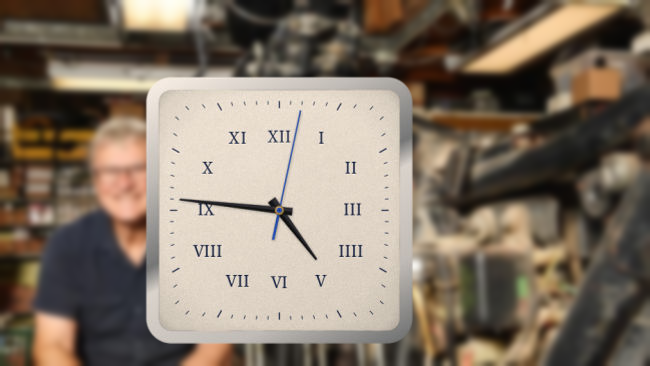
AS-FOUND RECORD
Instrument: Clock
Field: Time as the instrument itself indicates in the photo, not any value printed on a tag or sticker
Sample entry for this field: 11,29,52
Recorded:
4,46,02
